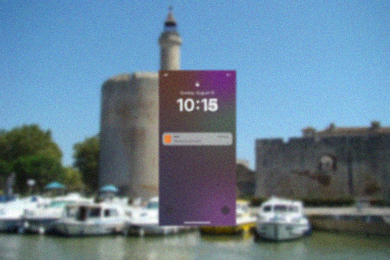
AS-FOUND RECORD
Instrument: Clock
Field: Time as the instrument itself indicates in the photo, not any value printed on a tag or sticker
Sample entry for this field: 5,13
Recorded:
10,15
